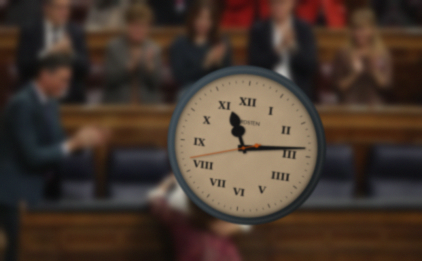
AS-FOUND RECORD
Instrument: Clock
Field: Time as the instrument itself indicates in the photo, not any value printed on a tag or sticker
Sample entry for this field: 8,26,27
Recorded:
11,13,42
